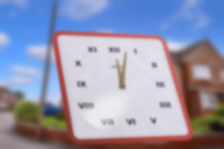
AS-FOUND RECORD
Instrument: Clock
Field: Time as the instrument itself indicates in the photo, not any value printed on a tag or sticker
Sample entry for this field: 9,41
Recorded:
12,03
